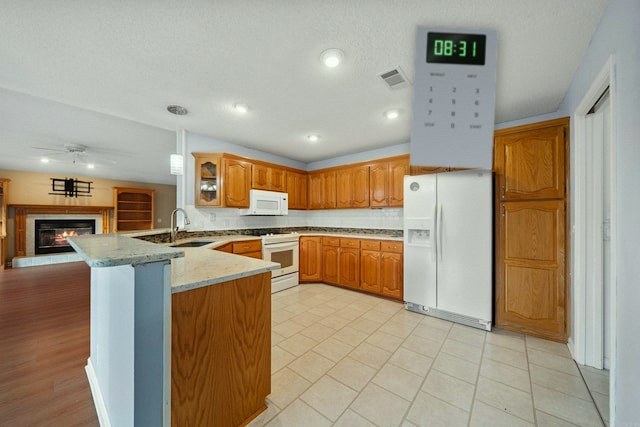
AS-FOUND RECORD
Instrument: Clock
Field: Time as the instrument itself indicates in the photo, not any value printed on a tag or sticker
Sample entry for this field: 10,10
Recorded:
8,31
